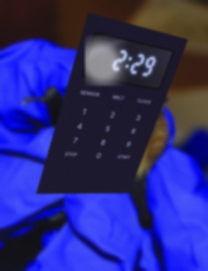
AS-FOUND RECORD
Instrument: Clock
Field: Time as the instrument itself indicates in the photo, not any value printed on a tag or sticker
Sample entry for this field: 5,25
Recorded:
2,29
